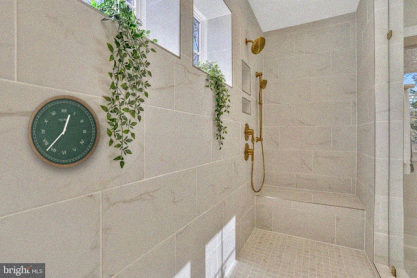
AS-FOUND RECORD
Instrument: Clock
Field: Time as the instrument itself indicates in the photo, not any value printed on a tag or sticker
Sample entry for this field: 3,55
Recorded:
12,37
